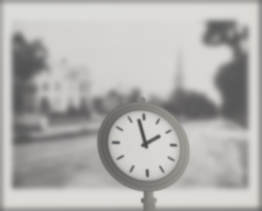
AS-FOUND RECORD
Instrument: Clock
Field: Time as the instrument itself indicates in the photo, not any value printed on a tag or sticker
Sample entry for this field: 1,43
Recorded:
1,58
